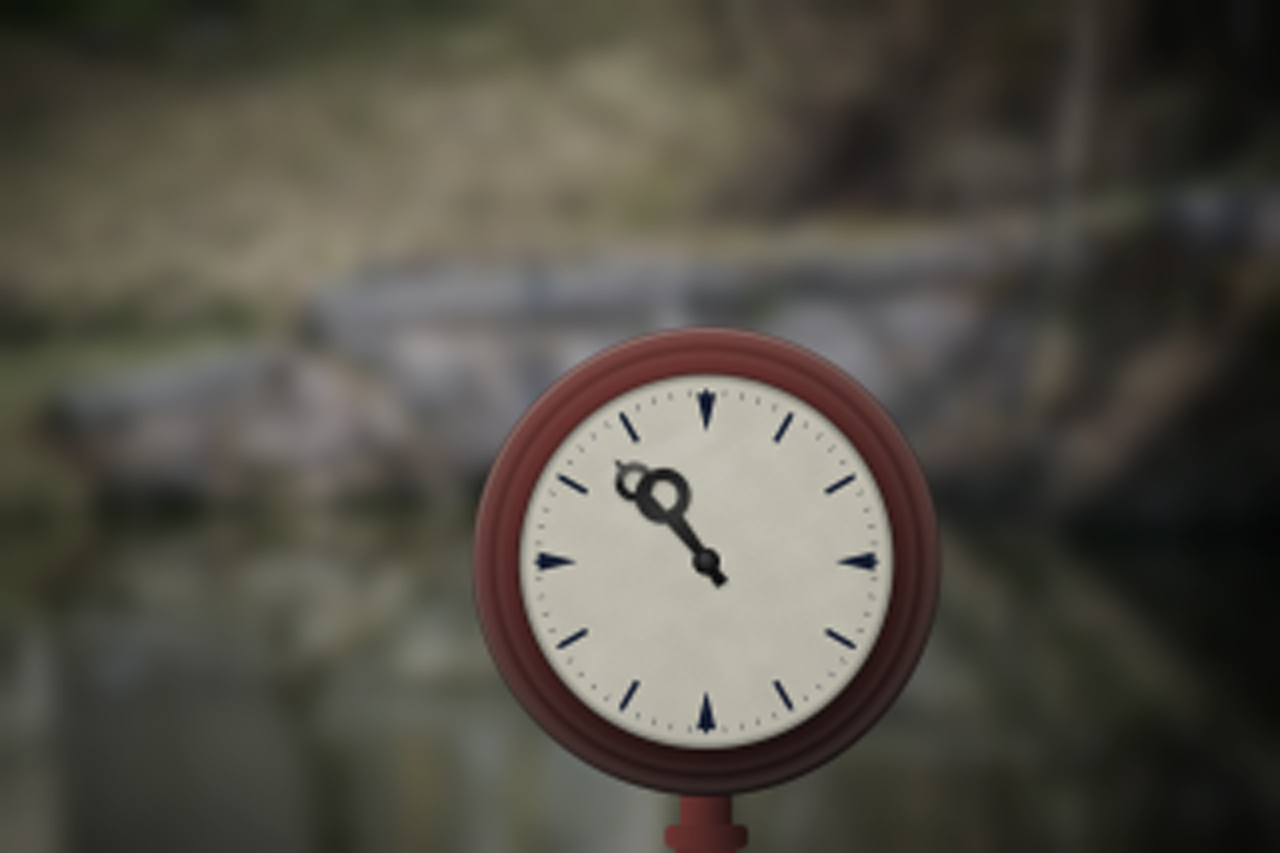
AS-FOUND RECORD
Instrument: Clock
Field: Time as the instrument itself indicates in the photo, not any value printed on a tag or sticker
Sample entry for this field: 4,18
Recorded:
10,53
